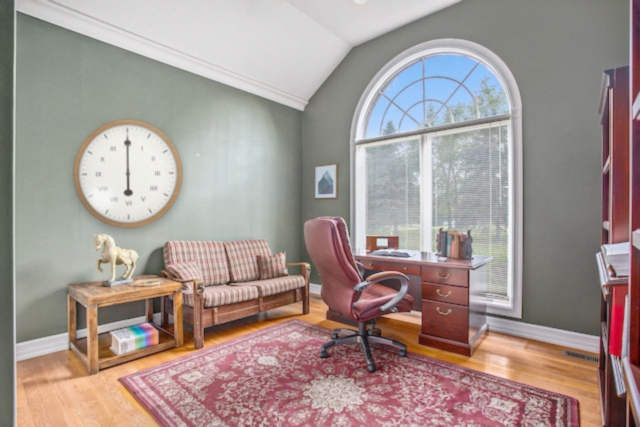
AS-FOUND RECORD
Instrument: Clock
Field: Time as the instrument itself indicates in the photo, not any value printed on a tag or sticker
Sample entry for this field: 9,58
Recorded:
6,00
